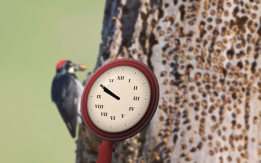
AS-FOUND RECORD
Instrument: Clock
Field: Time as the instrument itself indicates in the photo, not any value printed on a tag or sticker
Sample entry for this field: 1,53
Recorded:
9,50
